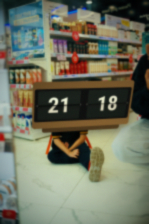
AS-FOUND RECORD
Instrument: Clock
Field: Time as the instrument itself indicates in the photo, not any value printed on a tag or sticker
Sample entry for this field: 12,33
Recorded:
21,18
